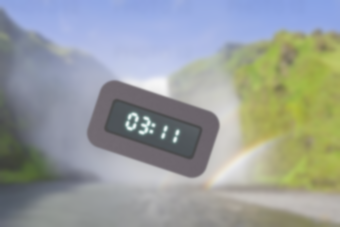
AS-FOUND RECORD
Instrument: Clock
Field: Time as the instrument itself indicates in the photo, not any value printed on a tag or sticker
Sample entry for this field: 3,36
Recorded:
3,11
